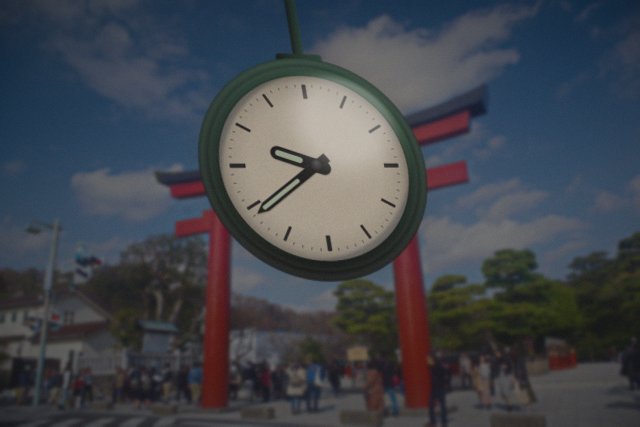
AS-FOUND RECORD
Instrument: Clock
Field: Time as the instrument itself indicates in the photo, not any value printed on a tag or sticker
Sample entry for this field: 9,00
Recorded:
9,39
